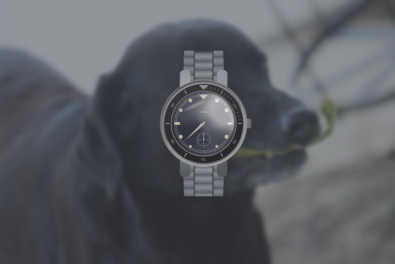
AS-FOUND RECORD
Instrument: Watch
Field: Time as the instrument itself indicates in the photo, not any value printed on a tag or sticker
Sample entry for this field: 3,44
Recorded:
7,38
